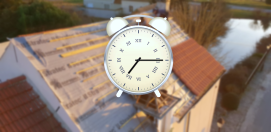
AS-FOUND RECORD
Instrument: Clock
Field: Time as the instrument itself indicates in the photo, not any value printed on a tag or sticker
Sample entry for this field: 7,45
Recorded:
7,15
